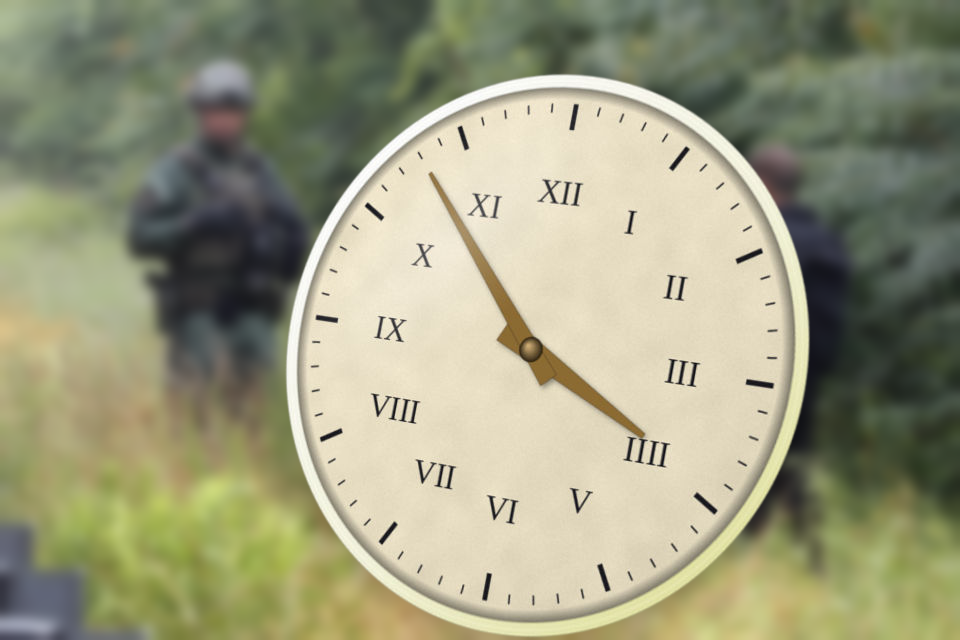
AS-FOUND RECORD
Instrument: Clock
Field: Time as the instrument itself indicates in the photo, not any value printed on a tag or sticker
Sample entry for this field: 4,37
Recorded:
3,53
